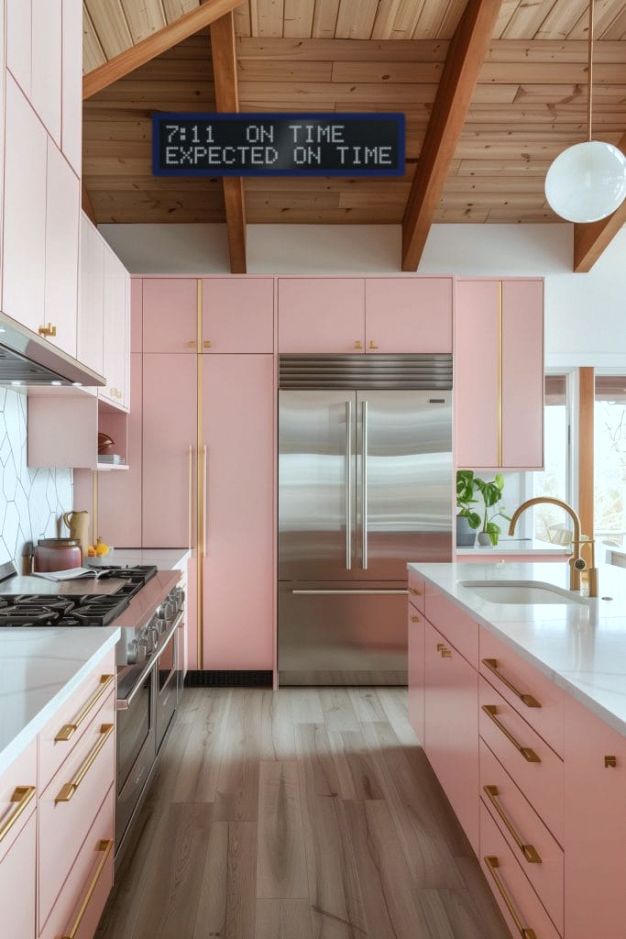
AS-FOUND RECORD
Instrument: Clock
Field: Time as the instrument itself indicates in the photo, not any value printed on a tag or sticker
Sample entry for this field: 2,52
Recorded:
7,11
